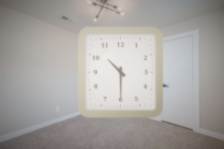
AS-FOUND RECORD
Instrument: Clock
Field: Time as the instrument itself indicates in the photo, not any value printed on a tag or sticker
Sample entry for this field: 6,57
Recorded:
10,30
